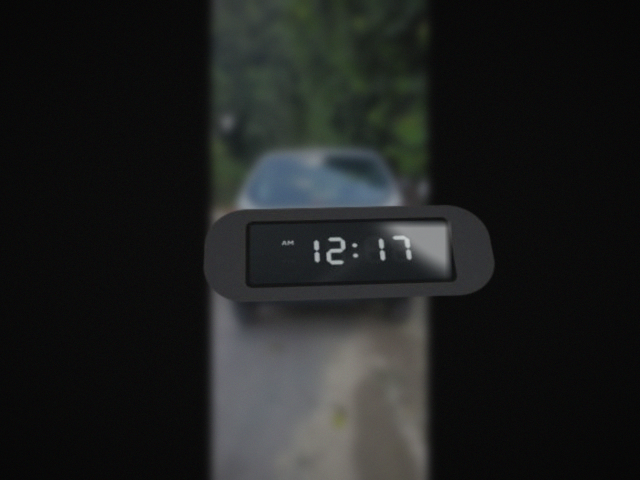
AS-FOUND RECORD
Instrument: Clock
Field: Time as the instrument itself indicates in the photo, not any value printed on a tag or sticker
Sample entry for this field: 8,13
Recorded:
12,17
